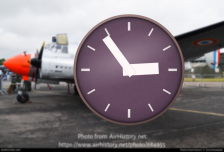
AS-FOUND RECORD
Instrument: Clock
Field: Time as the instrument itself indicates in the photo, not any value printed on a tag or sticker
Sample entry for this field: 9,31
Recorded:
2,54
